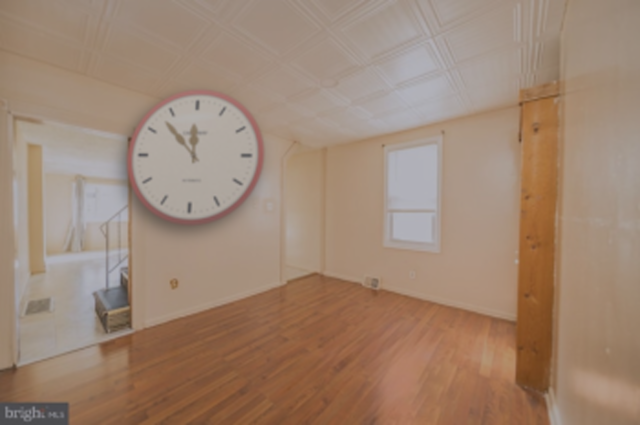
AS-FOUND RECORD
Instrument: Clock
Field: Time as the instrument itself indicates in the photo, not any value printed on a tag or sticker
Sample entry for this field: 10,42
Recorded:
11,53
